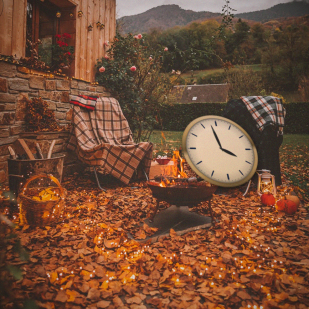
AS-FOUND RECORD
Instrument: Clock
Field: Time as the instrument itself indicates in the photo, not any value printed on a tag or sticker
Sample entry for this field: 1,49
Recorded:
3,58
